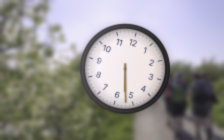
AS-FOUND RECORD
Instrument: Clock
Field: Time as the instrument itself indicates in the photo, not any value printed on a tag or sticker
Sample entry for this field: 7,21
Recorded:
5,27
